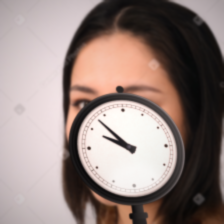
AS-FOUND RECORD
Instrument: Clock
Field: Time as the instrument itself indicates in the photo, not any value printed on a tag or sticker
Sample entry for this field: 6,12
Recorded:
9,53
